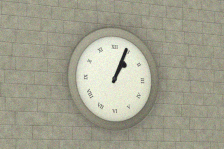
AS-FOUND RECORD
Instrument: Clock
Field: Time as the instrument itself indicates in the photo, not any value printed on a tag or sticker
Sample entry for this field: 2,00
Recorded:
1,04
